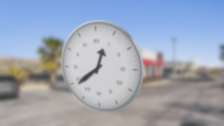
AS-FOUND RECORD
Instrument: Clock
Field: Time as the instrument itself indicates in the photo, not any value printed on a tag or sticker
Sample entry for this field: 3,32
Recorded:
12,39
